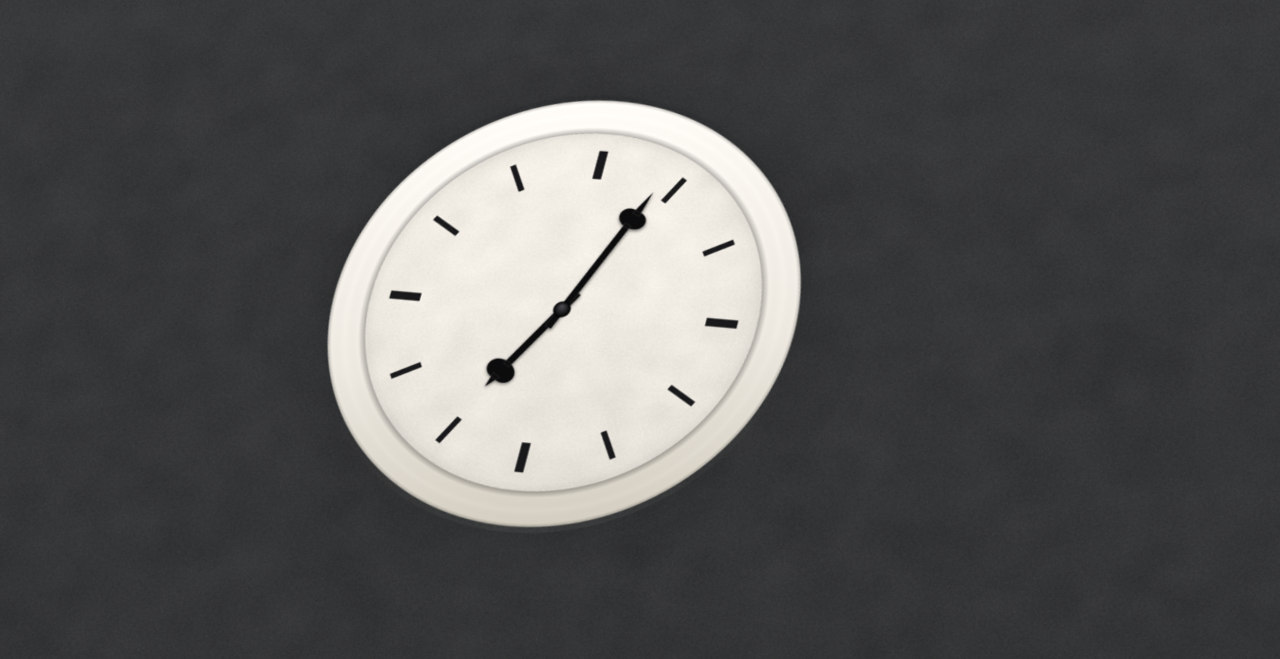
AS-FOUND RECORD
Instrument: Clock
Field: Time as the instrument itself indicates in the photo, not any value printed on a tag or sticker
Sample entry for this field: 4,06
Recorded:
7,04
